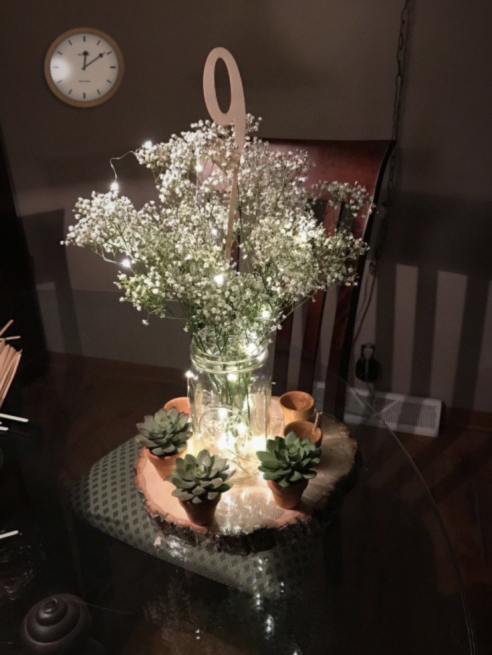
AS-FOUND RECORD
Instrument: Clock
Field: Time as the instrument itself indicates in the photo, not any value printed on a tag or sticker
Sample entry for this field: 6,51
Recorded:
12,09
